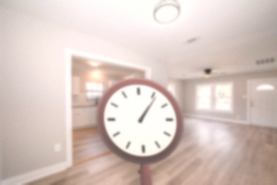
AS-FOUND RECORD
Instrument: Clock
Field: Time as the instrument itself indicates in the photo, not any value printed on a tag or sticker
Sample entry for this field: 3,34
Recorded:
1,06
